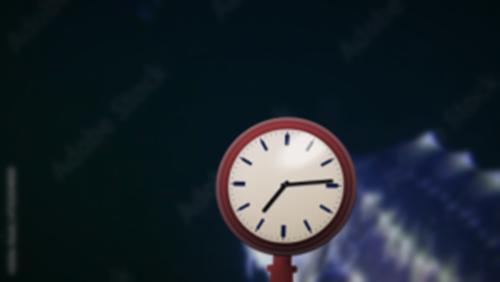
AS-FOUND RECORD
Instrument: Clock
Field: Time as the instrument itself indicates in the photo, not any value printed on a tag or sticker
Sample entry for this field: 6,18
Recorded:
7,14
